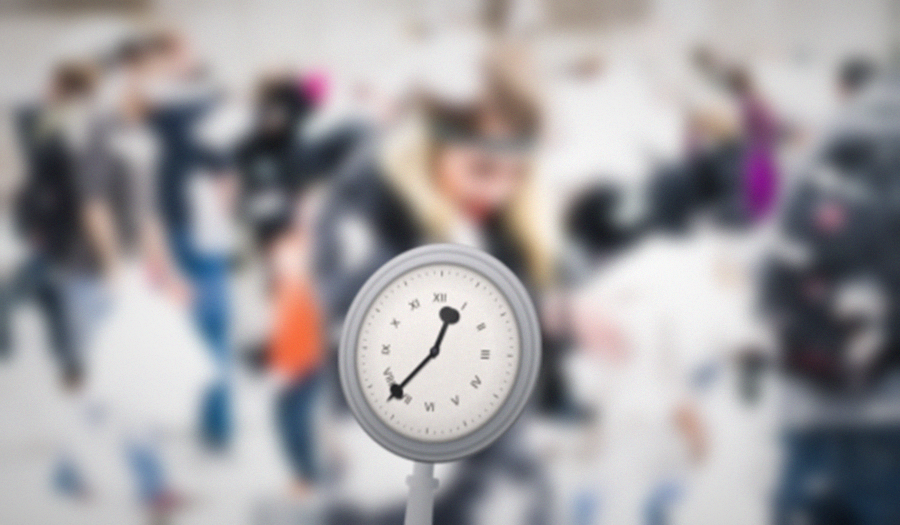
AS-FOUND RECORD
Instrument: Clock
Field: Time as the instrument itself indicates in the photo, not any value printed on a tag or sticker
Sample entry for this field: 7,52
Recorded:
12,37
